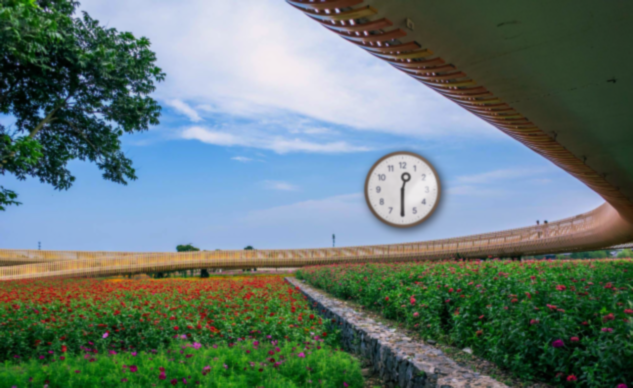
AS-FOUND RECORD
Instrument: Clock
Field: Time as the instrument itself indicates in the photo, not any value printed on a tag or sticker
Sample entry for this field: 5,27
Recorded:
12,30
